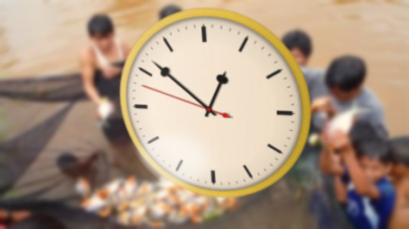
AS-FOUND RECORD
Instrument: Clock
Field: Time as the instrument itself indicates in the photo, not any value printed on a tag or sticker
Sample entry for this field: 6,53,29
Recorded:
12,51,48
